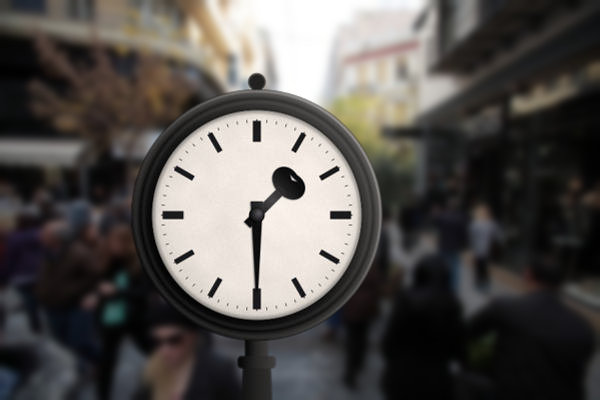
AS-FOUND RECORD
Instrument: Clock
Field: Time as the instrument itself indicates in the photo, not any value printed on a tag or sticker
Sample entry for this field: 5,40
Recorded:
1,30
